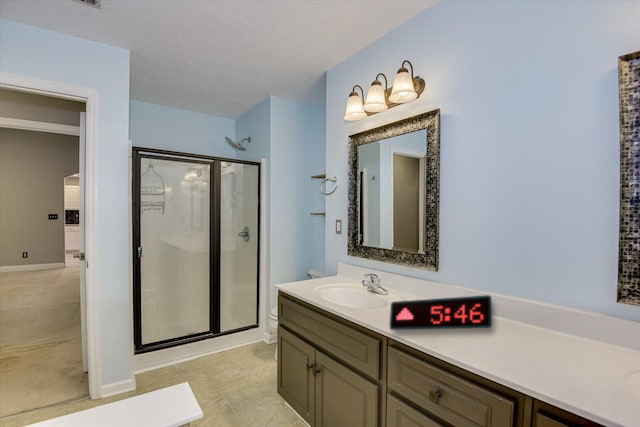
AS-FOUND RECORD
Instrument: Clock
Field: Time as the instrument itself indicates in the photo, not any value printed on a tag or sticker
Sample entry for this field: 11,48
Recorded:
5,46
